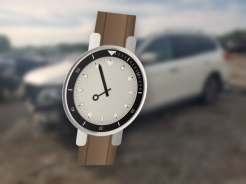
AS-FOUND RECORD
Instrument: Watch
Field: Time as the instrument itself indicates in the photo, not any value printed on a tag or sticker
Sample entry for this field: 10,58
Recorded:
7,56
